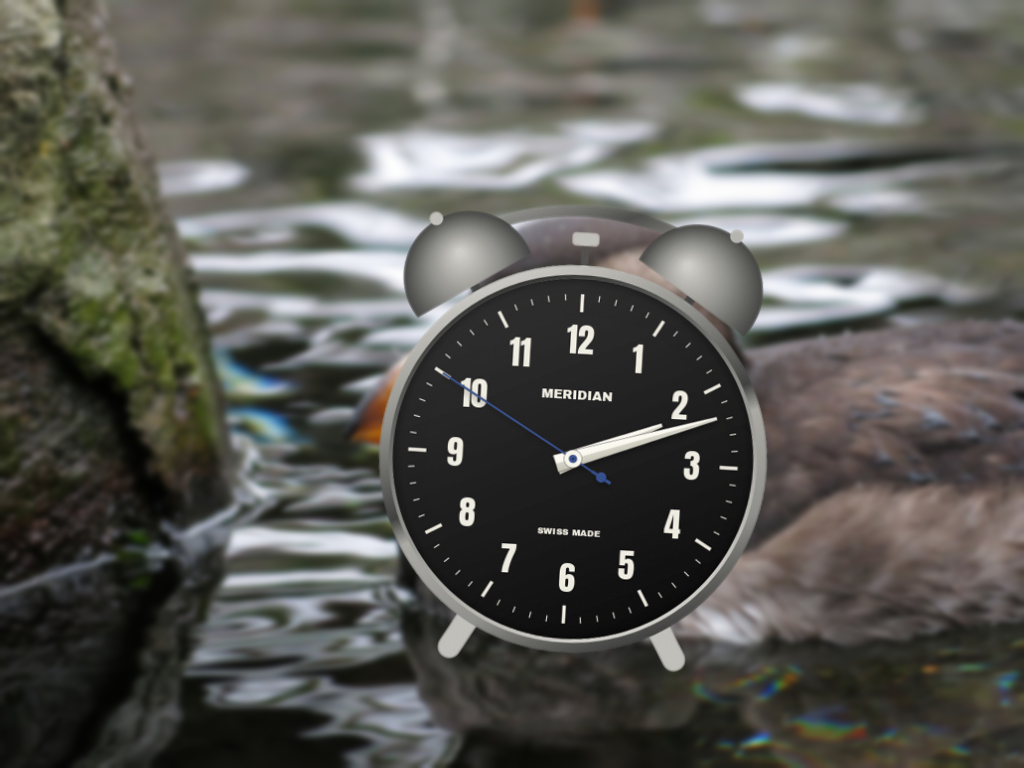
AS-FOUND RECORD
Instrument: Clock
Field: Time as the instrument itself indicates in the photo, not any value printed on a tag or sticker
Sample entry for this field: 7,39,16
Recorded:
2,11,50
